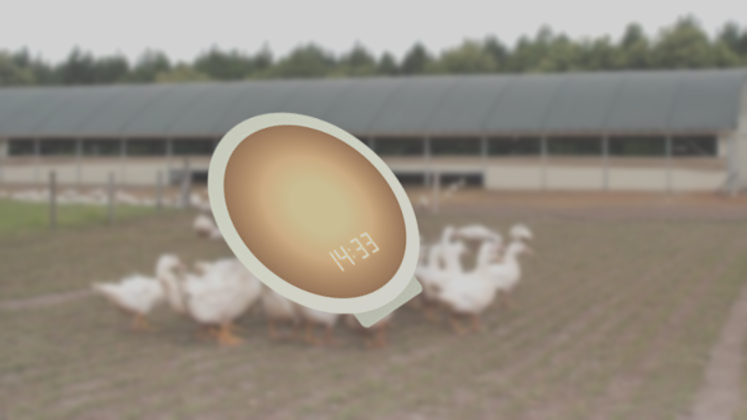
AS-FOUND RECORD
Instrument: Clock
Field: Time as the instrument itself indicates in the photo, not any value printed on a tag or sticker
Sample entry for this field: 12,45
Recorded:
14,33
